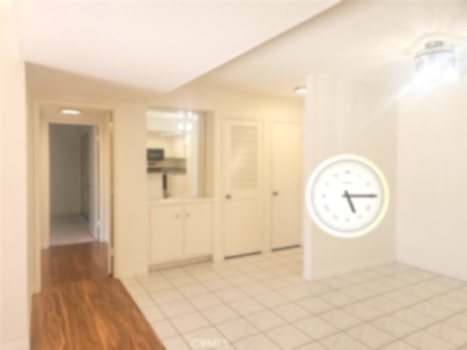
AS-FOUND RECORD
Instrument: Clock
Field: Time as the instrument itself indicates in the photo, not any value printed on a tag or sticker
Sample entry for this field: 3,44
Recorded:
5,15
